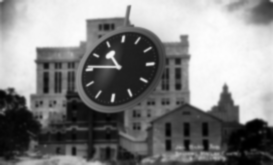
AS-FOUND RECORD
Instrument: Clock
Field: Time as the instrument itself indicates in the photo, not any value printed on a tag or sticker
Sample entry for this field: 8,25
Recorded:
10,46
